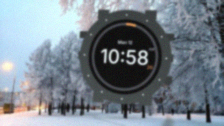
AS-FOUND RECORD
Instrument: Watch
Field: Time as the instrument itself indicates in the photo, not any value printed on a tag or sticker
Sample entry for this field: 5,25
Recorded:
10,58
